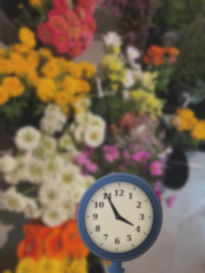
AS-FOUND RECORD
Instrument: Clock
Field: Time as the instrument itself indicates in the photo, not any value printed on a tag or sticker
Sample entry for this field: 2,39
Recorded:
3,55
